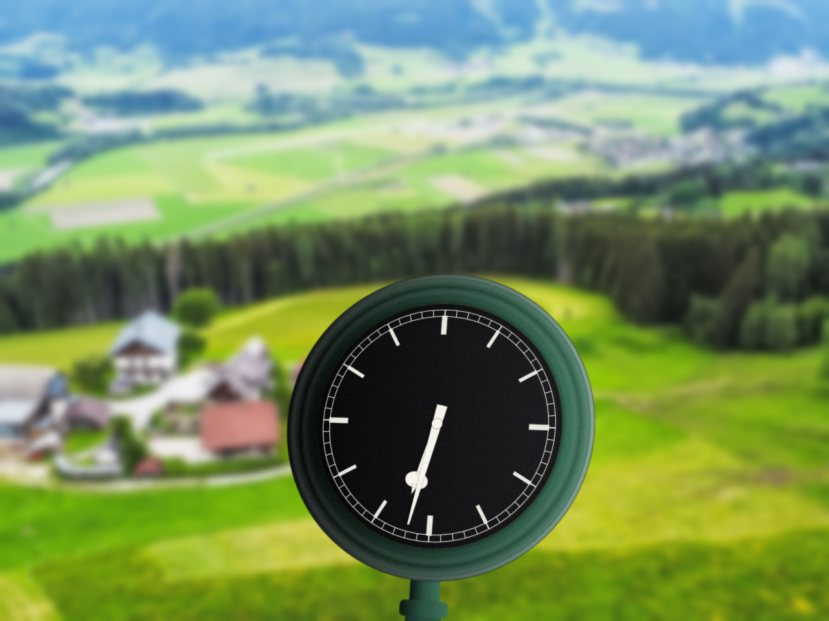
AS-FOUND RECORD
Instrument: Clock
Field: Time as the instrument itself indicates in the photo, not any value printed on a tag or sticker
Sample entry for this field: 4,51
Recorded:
6,32
